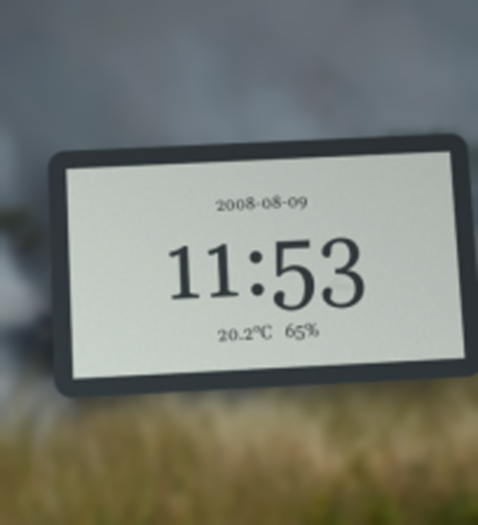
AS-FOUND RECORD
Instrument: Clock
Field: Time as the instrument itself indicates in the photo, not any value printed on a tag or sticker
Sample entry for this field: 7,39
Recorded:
11,53
